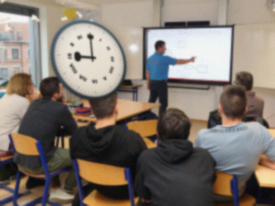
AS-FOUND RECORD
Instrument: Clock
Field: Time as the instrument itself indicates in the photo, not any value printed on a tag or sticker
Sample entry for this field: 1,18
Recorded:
9,00
